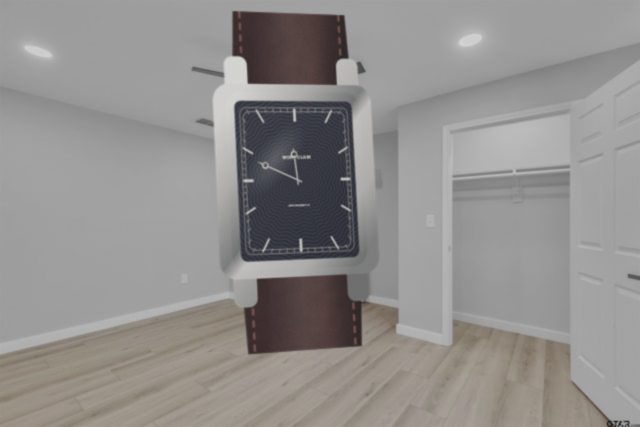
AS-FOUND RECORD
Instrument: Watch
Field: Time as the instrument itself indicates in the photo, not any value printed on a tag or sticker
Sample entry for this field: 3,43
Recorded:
11,49
